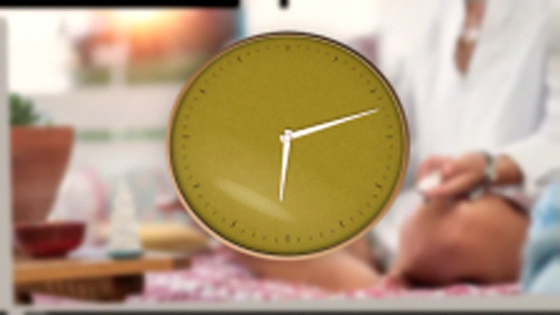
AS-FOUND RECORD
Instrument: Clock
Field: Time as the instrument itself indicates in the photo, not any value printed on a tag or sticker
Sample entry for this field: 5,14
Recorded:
6,12
